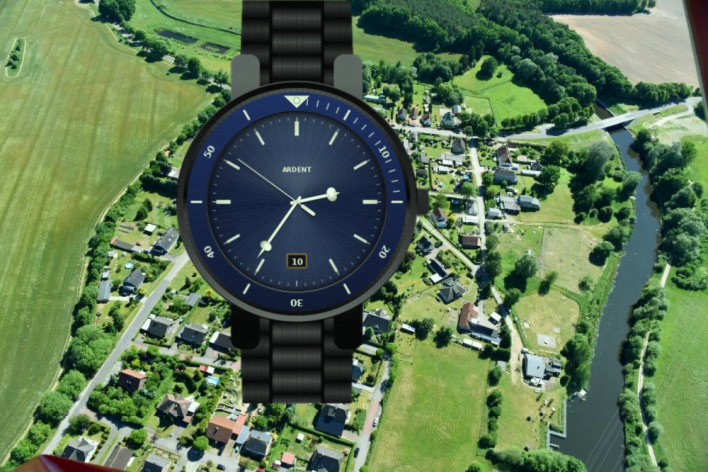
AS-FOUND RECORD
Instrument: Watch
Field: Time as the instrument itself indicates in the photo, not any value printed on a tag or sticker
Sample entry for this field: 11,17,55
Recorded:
2,35,51
